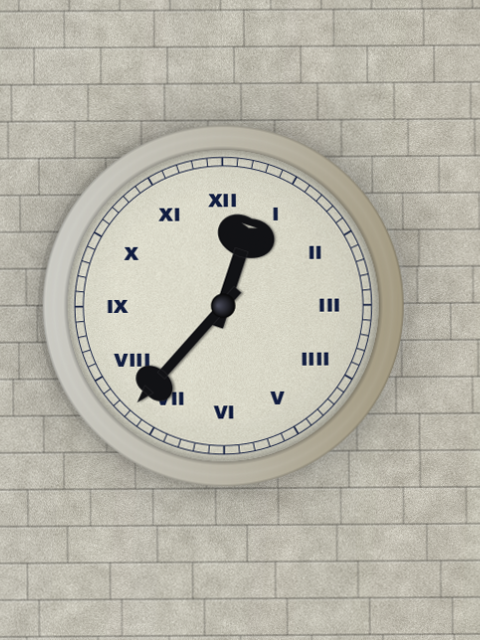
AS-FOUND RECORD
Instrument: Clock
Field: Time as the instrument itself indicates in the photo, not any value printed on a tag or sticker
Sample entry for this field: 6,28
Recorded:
12,37
